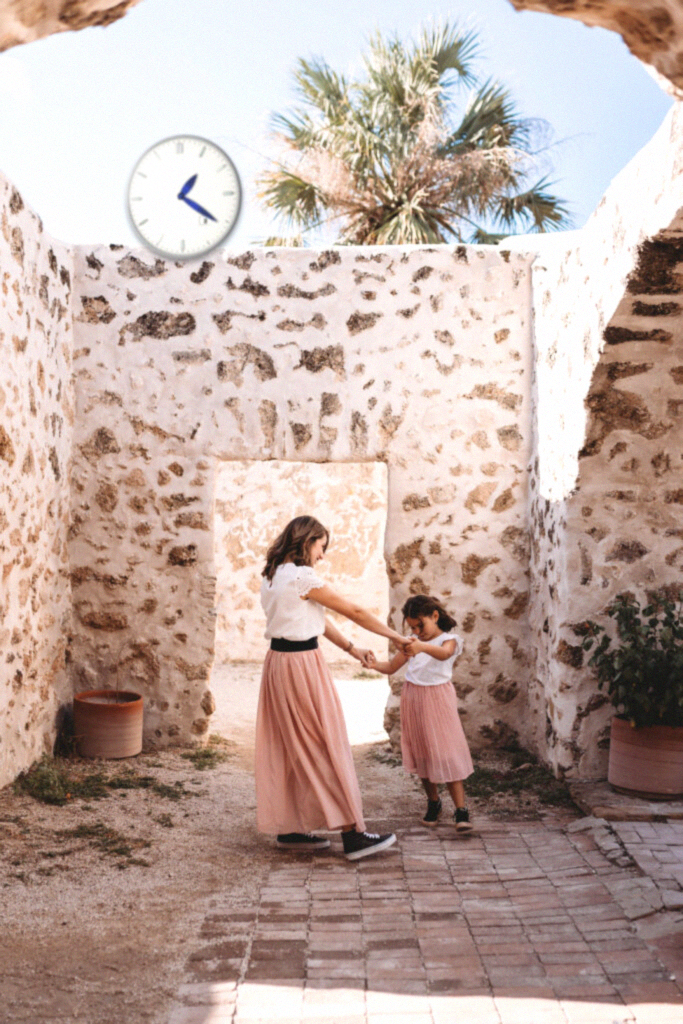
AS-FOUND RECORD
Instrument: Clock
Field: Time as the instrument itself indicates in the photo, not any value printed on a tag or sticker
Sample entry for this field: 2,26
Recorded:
1,21
